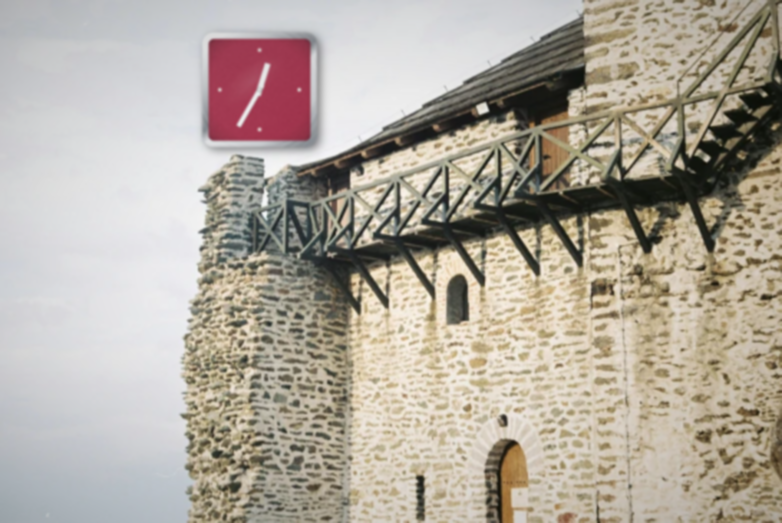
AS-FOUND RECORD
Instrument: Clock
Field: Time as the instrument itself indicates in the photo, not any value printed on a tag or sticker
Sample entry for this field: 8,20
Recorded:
12,35
